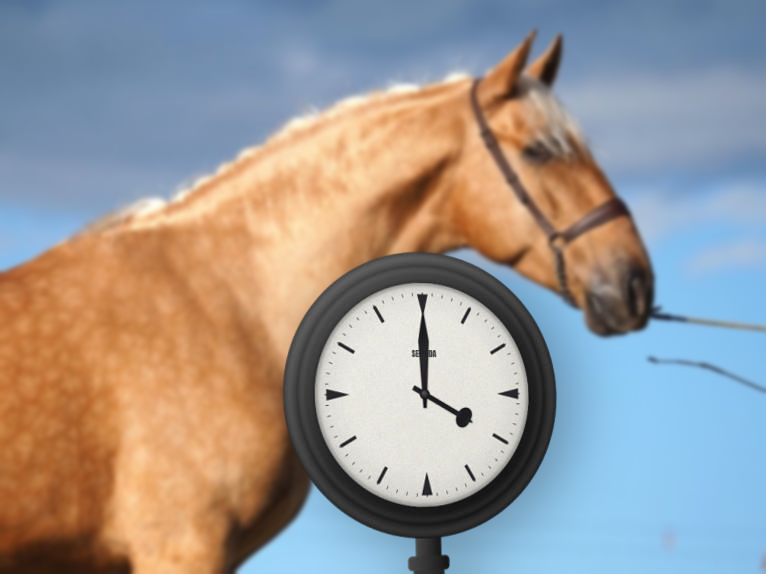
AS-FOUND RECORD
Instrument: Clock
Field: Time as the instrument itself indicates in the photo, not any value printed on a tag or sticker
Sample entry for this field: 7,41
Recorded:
4,00
